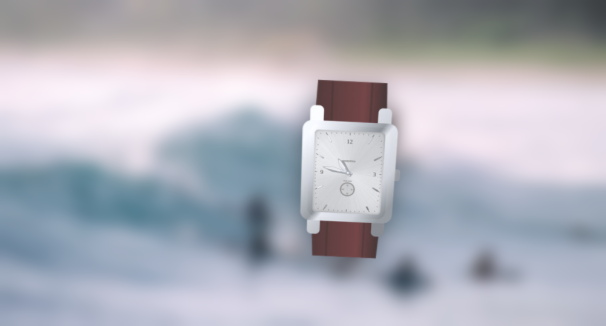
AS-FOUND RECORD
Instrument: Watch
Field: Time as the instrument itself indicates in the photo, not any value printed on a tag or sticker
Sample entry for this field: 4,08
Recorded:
10,47
